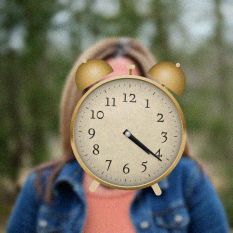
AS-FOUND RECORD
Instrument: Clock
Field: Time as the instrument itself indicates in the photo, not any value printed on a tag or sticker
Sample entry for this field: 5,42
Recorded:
4,21
